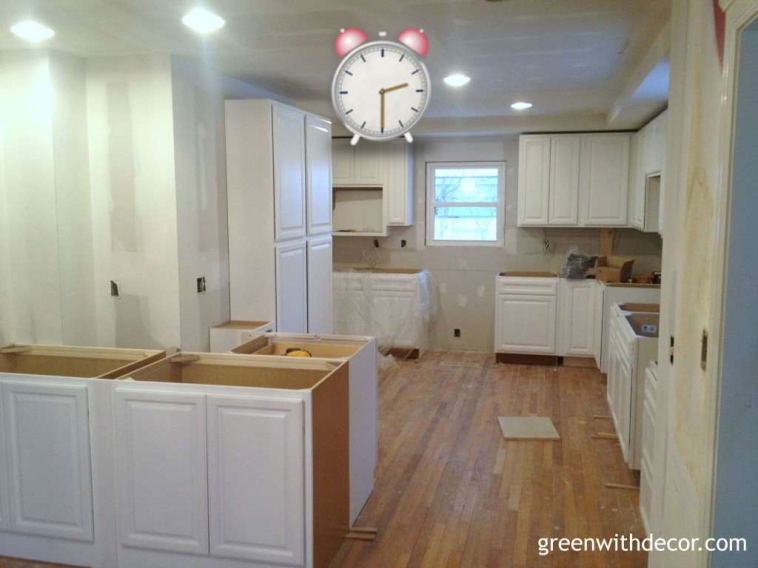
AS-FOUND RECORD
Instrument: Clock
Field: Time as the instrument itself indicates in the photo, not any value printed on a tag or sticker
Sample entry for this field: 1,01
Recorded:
2,30
